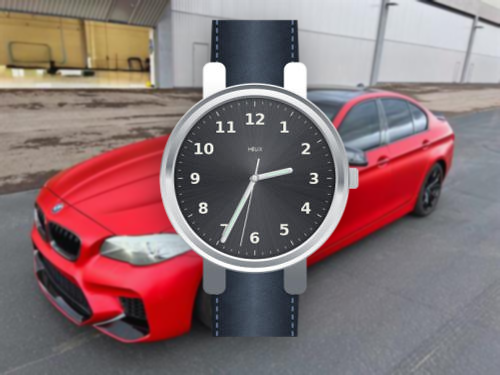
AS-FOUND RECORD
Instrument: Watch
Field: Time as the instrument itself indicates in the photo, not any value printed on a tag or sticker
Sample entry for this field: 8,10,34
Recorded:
2,34,32
